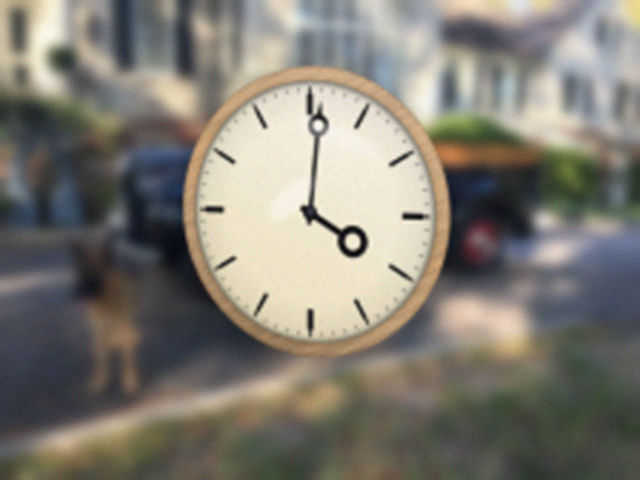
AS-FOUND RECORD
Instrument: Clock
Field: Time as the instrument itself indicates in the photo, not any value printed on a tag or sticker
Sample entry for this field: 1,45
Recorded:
4,01
